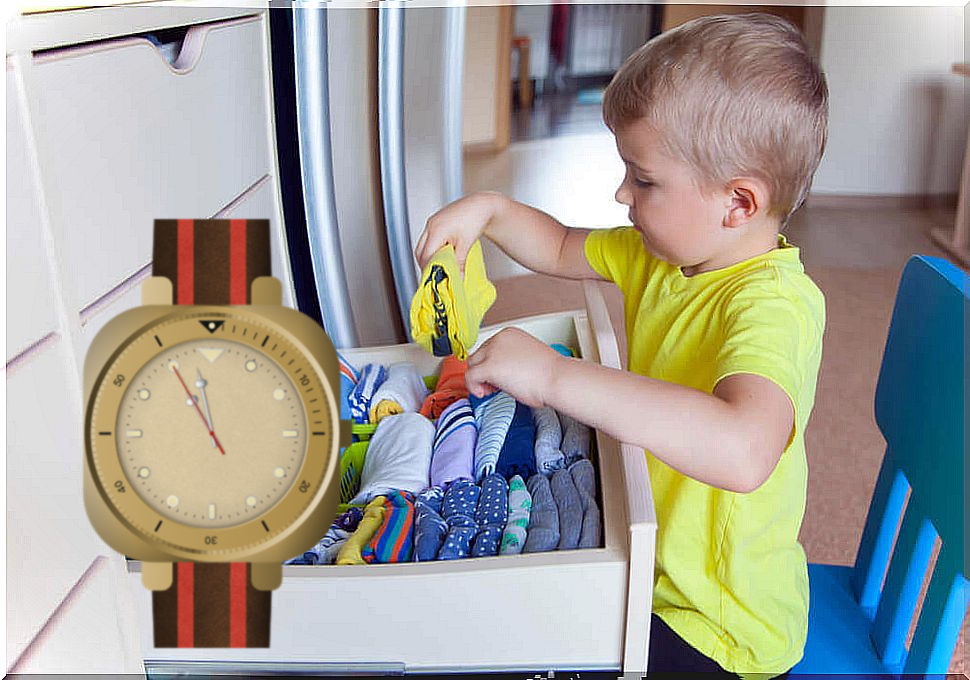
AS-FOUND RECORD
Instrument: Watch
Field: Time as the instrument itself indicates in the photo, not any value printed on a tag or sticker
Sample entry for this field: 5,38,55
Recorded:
10,57,55
